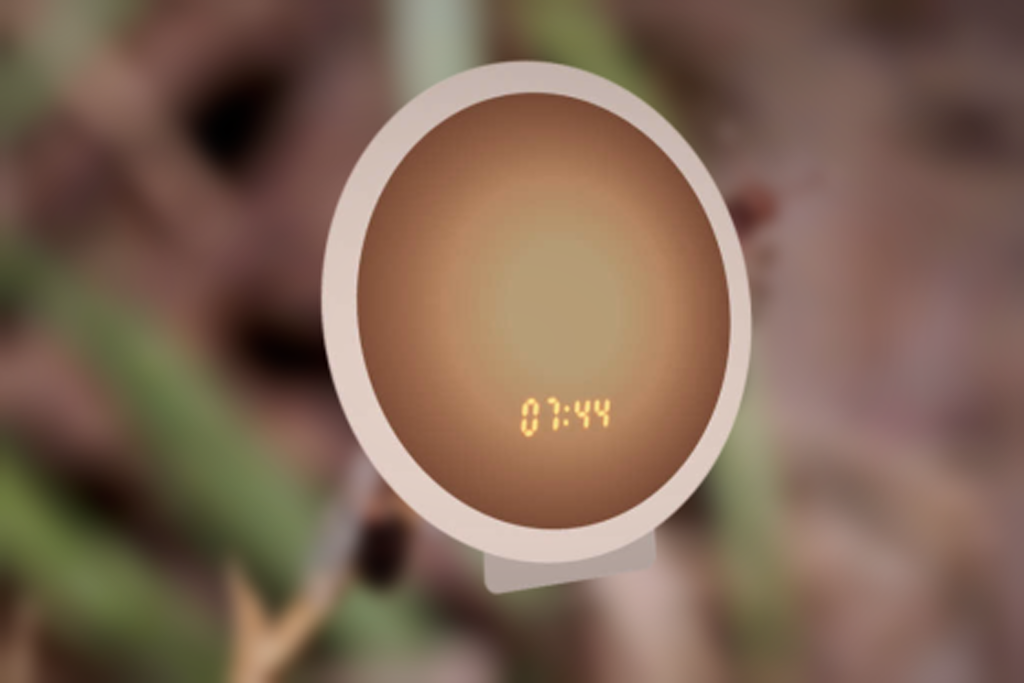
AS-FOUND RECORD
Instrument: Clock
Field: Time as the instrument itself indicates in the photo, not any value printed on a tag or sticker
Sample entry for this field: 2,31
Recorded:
7,44
